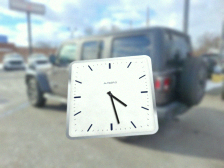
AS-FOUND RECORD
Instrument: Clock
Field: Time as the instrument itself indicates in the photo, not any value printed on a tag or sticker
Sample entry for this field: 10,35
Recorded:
4,28
